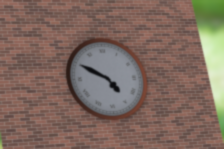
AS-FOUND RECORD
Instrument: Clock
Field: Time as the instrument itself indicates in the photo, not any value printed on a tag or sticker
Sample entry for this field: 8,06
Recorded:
4,50
